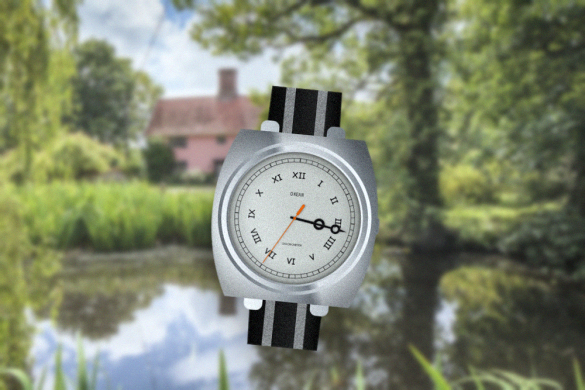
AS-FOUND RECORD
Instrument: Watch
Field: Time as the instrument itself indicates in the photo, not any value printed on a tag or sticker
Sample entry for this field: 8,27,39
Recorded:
3,16,35
